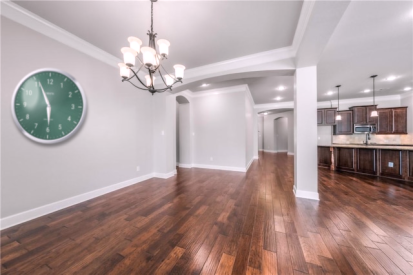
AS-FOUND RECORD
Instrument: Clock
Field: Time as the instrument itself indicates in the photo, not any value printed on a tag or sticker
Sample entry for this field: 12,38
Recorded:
5,56
